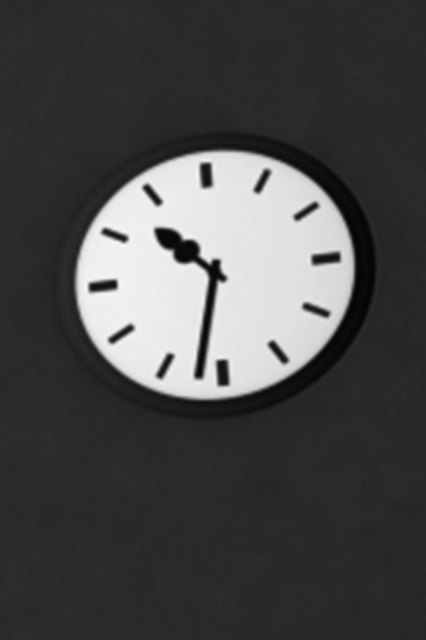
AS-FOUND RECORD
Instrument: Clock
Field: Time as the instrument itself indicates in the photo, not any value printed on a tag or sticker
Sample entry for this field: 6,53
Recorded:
10,32
